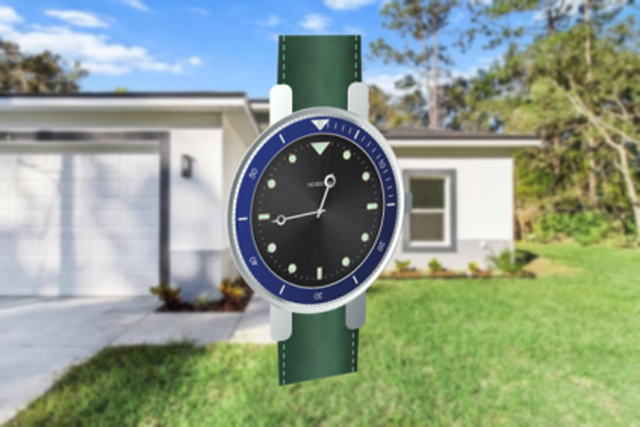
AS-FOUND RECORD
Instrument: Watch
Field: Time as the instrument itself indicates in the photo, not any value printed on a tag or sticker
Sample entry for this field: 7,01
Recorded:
12,44
